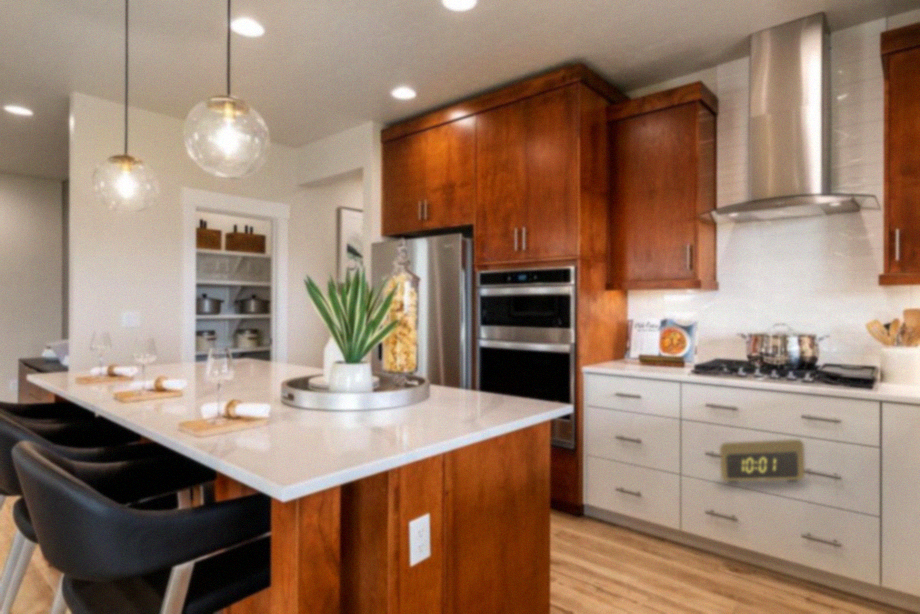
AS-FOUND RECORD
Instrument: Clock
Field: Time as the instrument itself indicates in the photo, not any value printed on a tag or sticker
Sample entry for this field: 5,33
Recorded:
10,01
